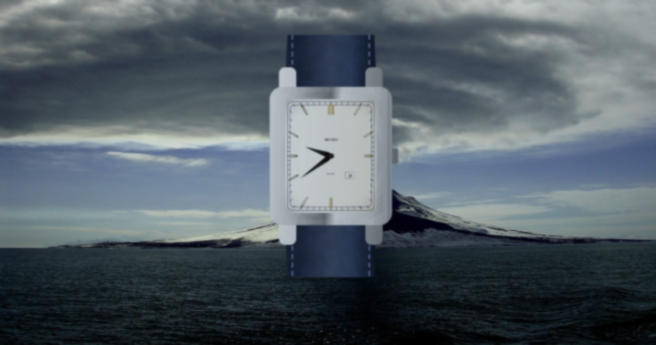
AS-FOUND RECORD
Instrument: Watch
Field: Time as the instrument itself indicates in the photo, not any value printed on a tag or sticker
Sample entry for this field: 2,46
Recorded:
9,39
